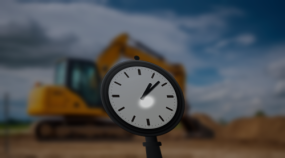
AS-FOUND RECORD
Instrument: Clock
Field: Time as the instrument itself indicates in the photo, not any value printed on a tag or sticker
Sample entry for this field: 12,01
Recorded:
1,08
